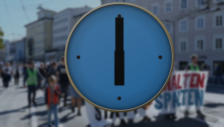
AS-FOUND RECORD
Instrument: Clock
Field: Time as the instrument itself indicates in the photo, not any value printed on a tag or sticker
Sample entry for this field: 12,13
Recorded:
6,00
